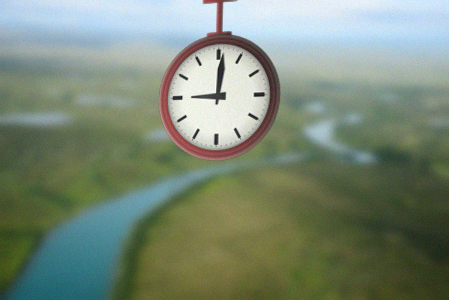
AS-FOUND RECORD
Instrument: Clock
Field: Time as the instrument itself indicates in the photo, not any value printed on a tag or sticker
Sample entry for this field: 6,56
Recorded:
9,01
